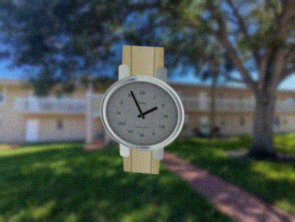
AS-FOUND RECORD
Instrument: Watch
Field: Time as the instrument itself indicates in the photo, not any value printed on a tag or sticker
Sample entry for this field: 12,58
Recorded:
1,56
